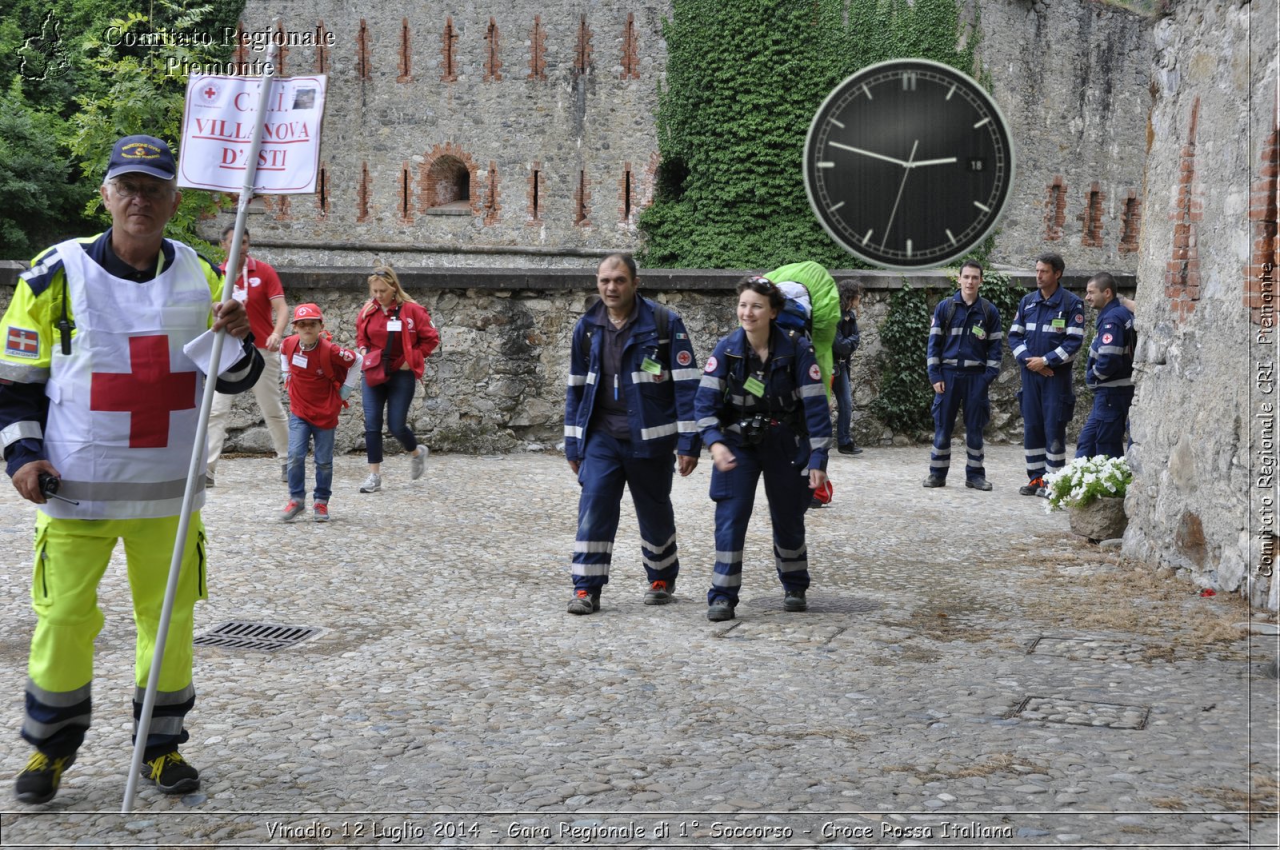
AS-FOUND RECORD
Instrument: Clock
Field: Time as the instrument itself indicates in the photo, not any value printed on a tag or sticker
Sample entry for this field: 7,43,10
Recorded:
2,47,33
